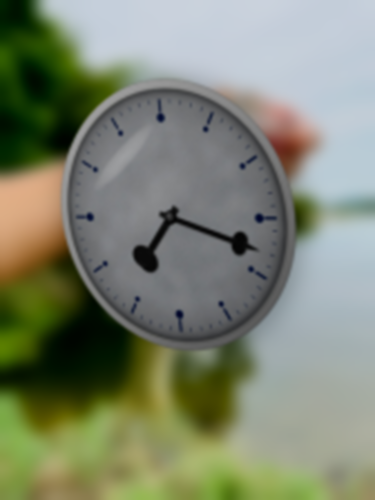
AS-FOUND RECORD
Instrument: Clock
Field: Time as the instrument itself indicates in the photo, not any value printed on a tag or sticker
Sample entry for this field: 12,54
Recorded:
7,18
